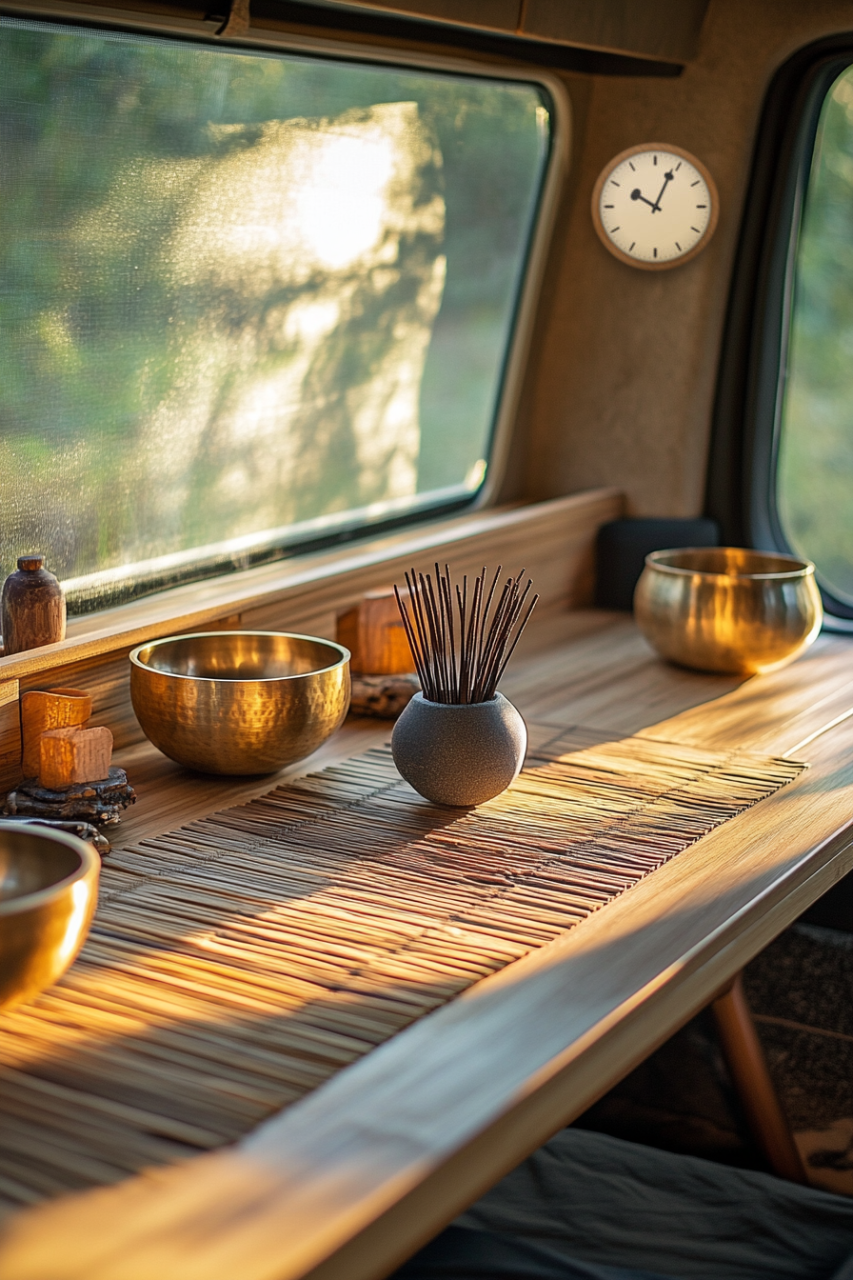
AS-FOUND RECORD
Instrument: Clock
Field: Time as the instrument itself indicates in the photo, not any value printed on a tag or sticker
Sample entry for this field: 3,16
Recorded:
10,04
